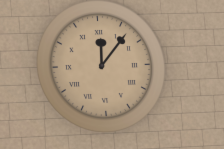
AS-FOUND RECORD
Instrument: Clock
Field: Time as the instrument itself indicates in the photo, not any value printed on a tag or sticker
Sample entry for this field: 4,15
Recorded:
12,07
